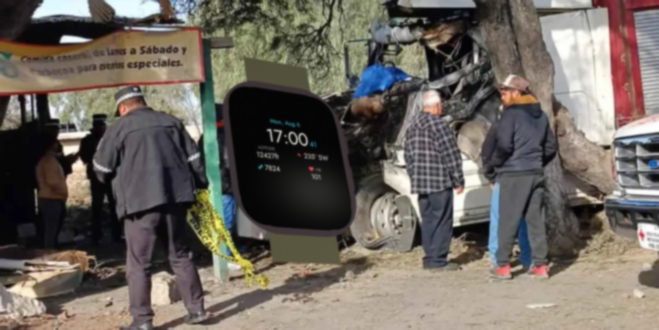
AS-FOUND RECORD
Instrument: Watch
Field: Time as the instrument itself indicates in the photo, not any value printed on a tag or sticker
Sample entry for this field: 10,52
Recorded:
17,00
